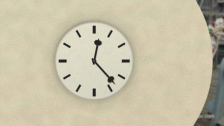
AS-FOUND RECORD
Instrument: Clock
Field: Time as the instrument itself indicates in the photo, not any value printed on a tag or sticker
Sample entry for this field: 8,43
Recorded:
12,23
